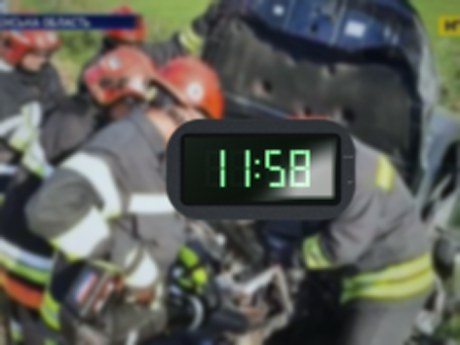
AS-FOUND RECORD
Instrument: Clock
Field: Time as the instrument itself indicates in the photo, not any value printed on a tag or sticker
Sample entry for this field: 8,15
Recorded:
11,58
